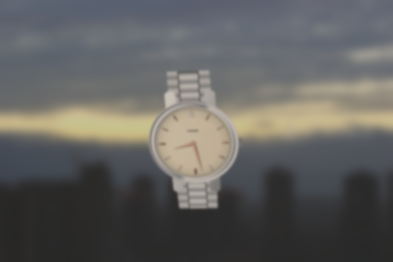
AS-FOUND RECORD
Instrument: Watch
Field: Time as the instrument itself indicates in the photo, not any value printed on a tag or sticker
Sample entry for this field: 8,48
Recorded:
8,28
